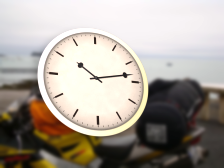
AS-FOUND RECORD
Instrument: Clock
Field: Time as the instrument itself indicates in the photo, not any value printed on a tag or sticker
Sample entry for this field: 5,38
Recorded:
10,13
